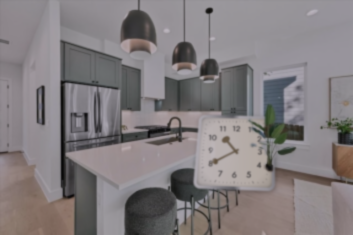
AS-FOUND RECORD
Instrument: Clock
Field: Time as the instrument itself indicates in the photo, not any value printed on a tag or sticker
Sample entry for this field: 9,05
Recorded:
10,40
